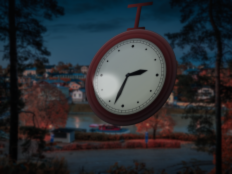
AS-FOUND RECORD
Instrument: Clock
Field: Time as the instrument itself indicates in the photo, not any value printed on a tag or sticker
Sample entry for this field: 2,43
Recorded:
2,33
